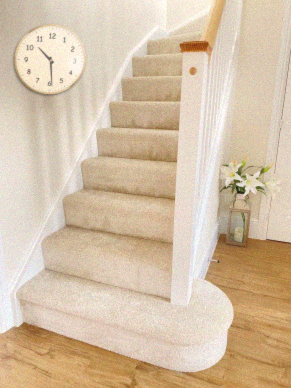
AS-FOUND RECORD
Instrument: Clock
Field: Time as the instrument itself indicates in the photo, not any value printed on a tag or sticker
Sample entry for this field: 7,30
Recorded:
10,29
